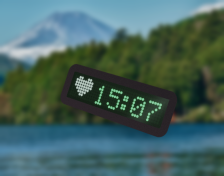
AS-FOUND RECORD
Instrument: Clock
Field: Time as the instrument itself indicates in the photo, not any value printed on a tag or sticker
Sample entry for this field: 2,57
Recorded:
15,07
